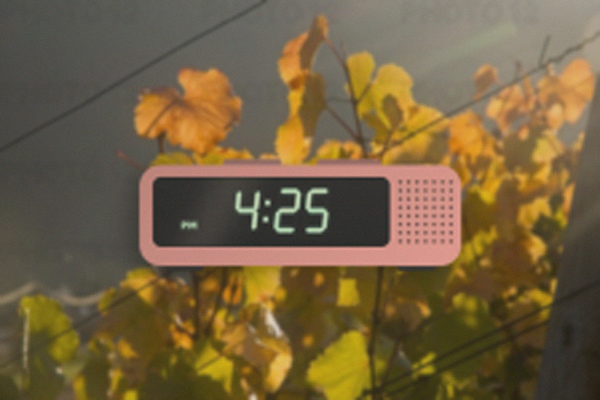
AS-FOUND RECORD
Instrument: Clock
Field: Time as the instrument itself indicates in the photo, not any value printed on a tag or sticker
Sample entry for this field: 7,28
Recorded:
4,25
